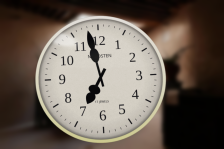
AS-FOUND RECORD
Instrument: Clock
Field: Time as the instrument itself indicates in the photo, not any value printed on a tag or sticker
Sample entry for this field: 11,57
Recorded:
6,58
